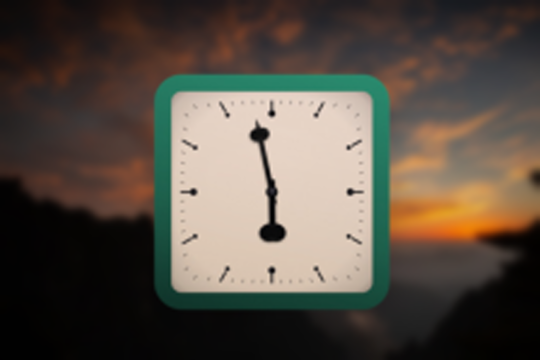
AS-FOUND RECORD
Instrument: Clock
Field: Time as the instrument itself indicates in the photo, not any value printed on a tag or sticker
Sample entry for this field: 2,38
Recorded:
5,58
